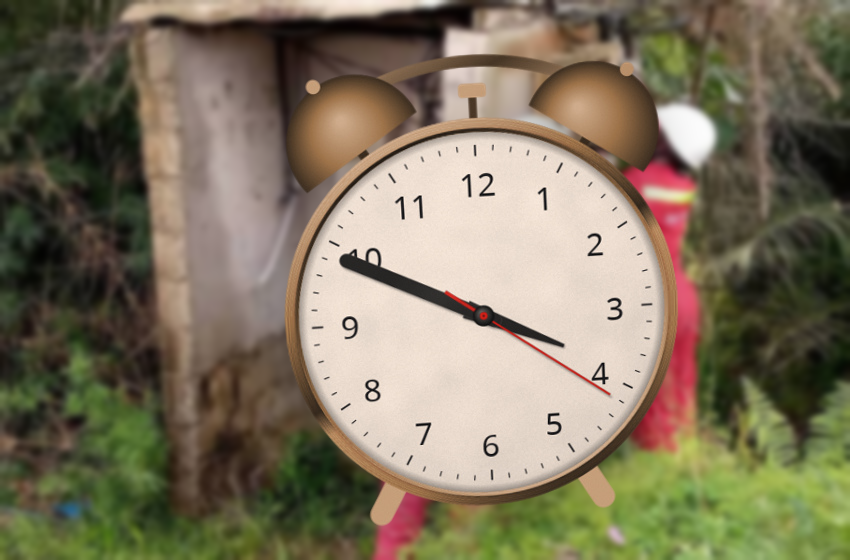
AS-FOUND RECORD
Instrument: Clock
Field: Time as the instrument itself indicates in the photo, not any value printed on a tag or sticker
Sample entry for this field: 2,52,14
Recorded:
3,49,21
